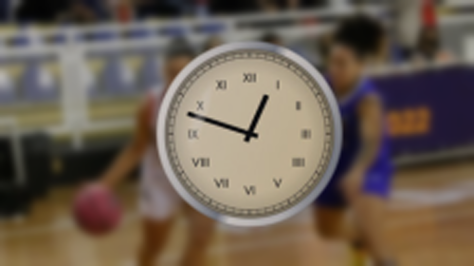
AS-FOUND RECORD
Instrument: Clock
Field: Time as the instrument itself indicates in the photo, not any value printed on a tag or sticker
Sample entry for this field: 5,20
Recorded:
12,48
